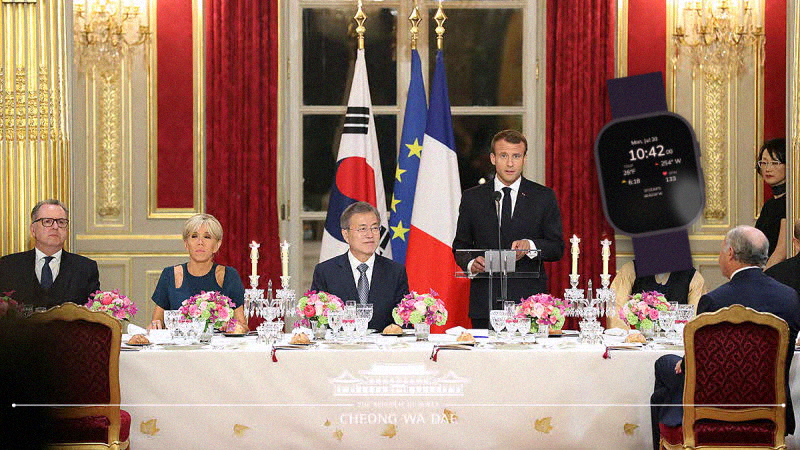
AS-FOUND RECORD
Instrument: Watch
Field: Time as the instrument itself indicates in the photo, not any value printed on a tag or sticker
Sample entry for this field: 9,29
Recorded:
10,42
